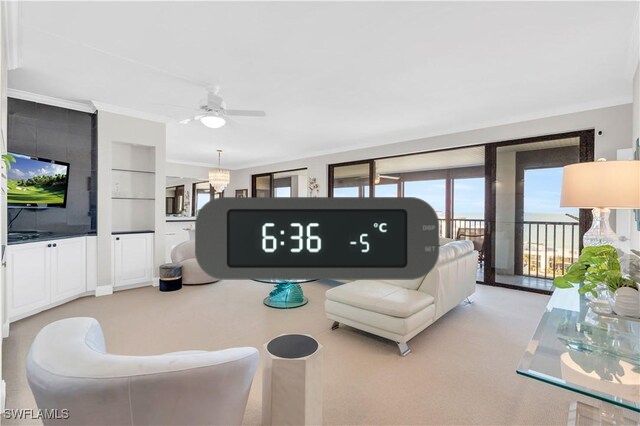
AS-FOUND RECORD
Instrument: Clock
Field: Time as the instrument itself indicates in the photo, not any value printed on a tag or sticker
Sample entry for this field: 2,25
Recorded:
6,36
